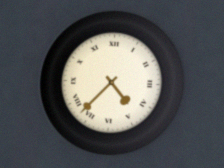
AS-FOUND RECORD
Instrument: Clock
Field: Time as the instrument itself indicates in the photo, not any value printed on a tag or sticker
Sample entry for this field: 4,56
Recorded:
4,37
